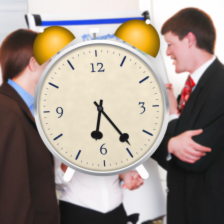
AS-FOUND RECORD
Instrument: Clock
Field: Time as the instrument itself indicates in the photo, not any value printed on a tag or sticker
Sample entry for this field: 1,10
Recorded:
6,24
